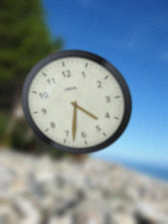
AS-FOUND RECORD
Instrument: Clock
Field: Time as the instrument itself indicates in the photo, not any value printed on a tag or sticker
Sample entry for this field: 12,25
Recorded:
4,33
